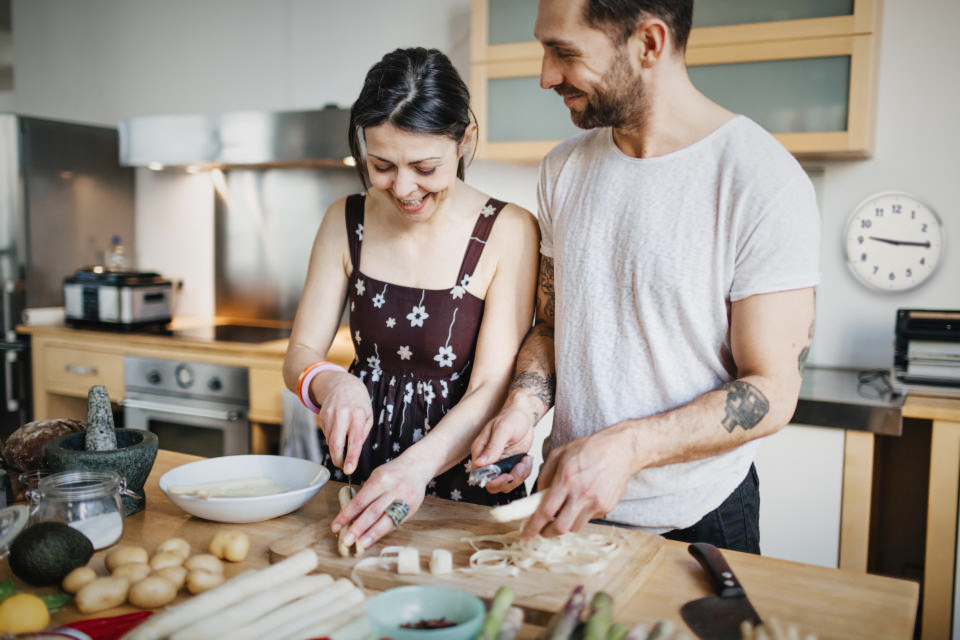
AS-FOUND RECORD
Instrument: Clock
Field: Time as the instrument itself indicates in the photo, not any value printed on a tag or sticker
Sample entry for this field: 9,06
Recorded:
9,15
